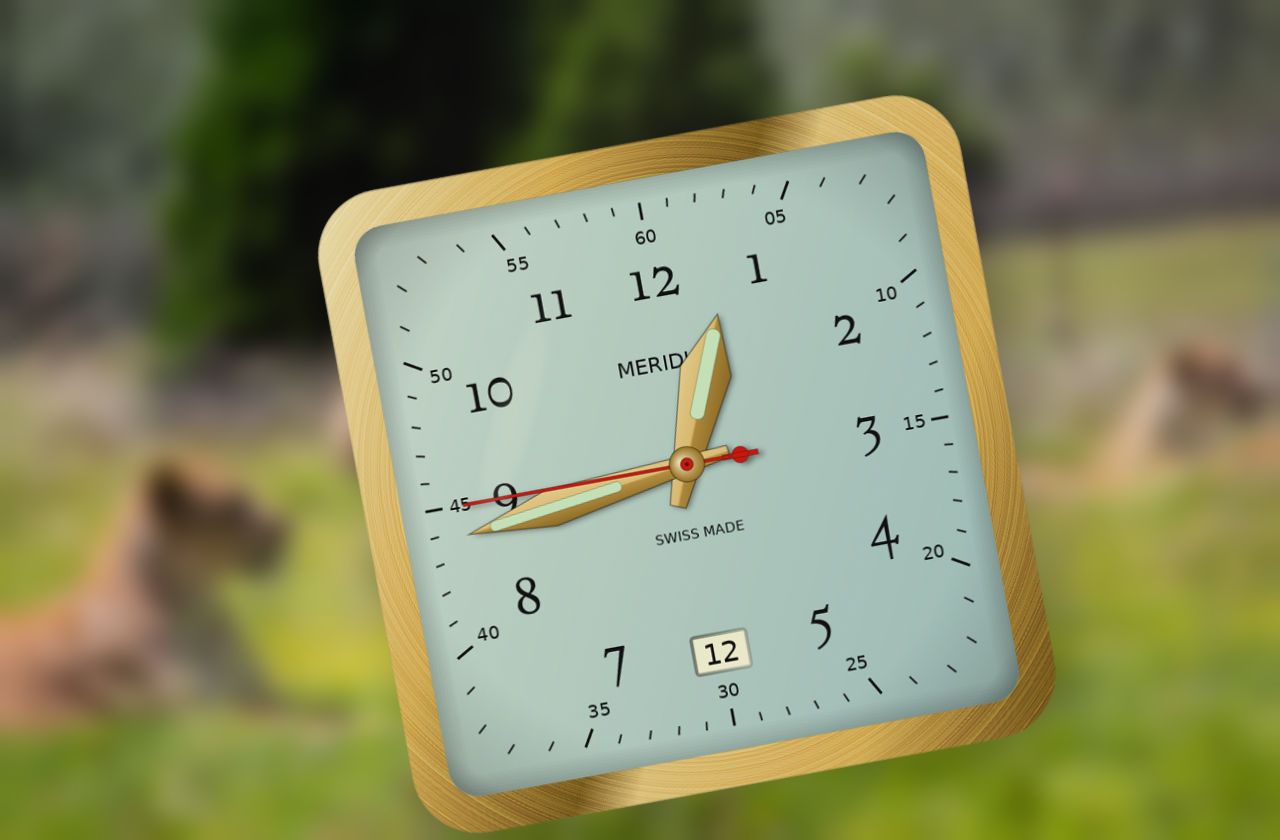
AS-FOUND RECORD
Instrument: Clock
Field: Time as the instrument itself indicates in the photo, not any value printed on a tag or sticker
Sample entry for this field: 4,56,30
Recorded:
12,43,45
